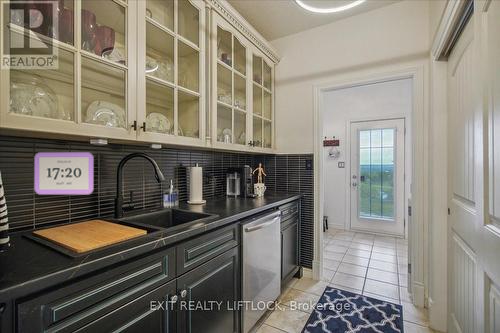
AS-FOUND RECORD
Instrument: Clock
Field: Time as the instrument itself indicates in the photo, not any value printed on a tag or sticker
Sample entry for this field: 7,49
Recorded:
17,20
